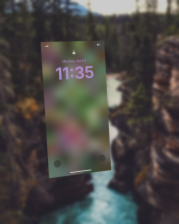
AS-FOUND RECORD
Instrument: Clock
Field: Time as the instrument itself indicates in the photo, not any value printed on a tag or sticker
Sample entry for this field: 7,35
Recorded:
11,35
